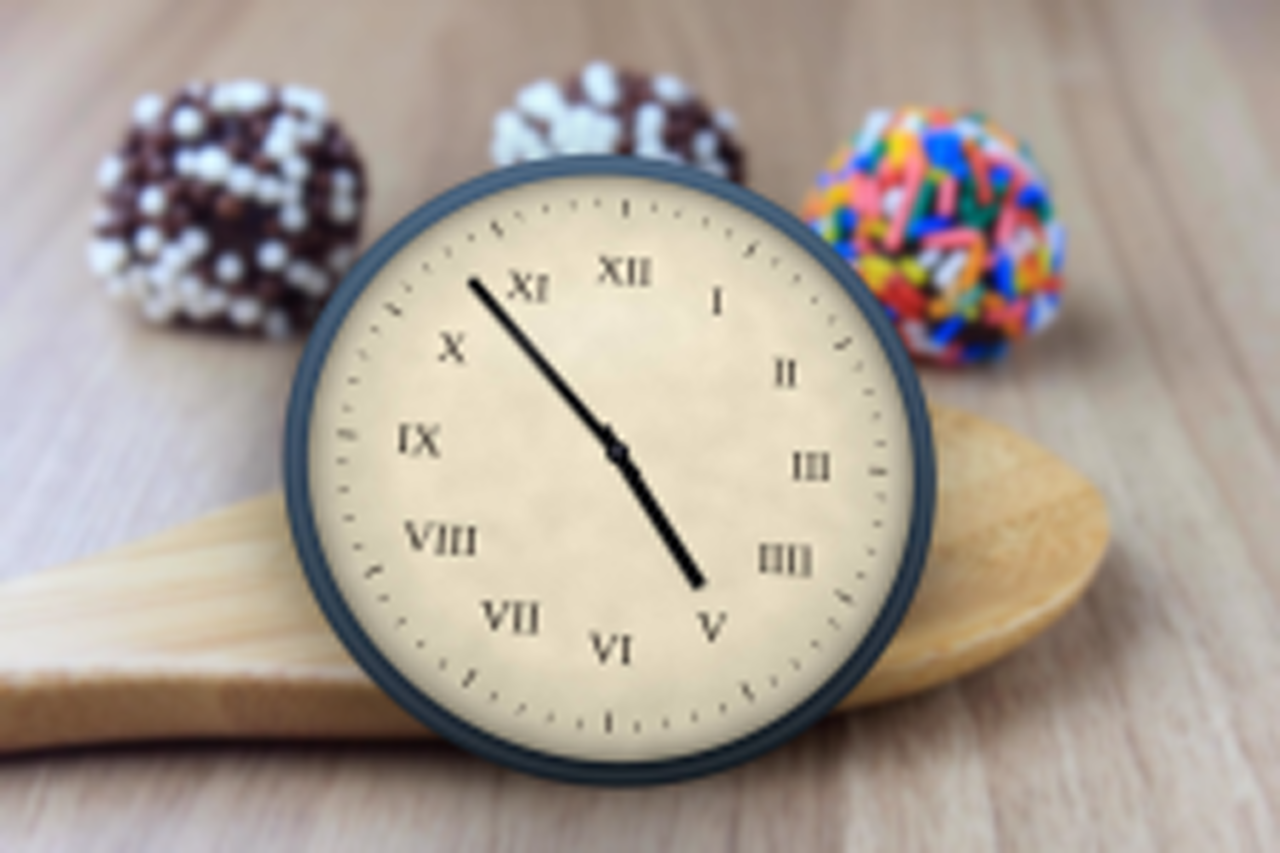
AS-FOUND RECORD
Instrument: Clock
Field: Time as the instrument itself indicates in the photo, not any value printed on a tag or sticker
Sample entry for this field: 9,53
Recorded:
4,53
